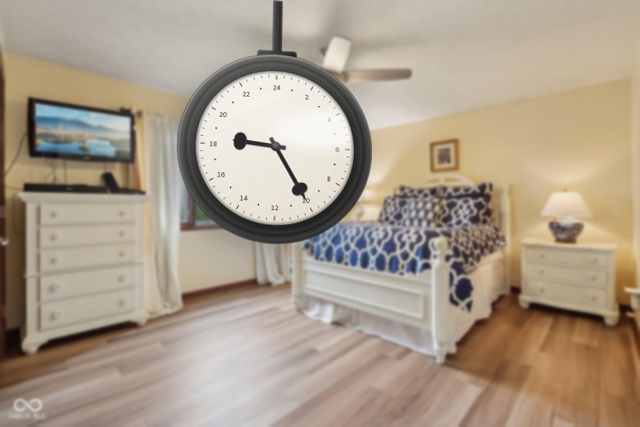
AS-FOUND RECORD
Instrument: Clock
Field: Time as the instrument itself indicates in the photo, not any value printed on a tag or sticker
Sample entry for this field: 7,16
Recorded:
18,25
